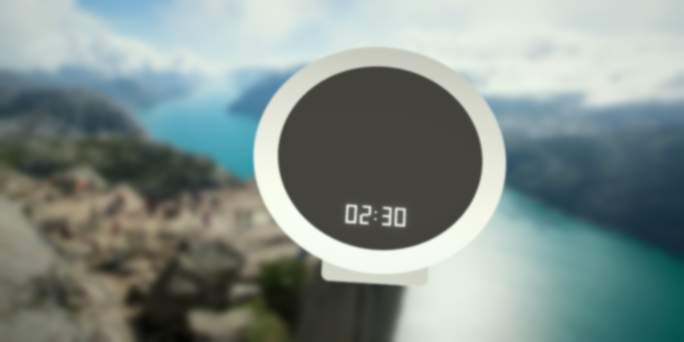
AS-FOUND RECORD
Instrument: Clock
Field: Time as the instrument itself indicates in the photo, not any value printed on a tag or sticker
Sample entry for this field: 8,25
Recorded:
2,30
